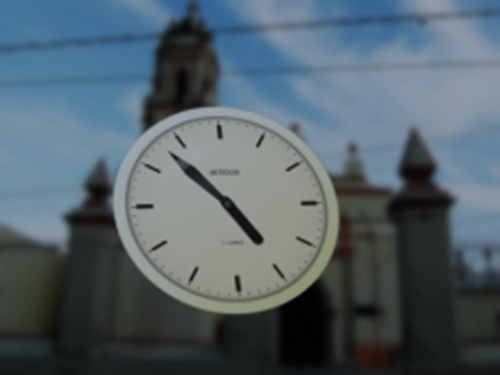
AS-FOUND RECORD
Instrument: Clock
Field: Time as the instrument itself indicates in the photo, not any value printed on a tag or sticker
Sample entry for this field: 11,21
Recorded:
4,53
